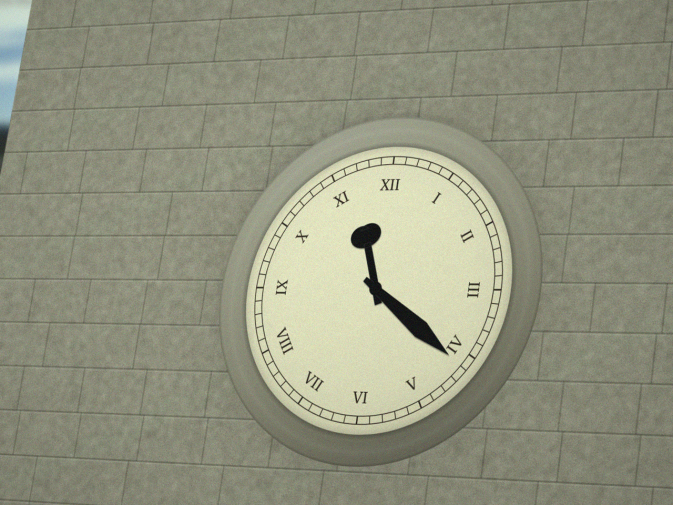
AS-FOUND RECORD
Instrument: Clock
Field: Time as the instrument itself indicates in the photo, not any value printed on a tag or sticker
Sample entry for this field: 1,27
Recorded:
11,21
